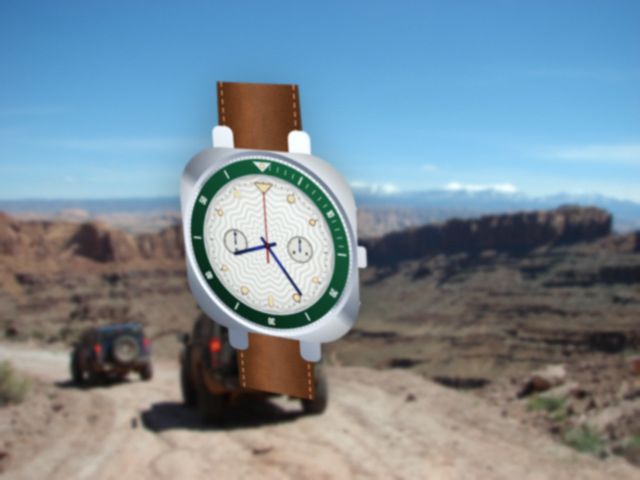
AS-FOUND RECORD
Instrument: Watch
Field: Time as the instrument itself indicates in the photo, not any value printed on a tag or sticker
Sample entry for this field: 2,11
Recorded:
8,24
